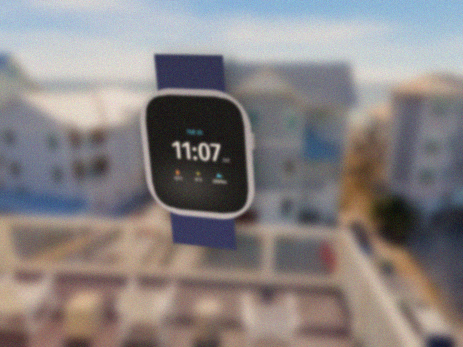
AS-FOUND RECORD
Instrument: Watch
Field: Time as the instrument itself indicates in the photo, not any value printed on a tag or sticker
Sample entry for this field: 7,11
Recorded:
11,07
